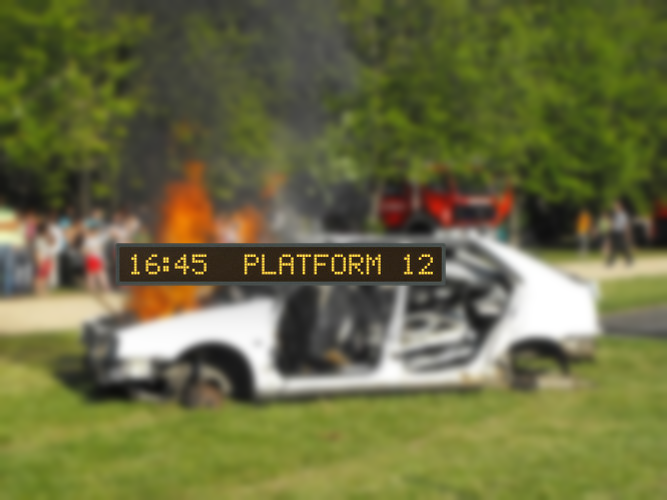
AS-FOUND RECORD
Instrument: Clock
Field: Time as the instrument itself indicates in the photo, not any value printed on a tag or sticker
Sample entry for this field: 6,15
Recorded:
16,45
